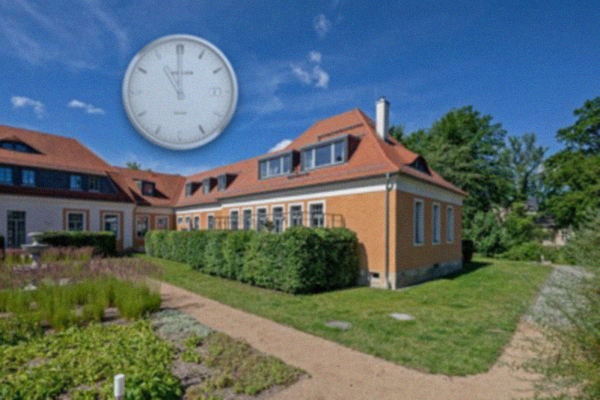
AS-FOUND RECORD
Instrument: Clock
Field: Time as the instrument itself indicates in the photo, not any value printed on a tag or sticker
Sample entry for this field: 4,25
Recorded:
11,00
